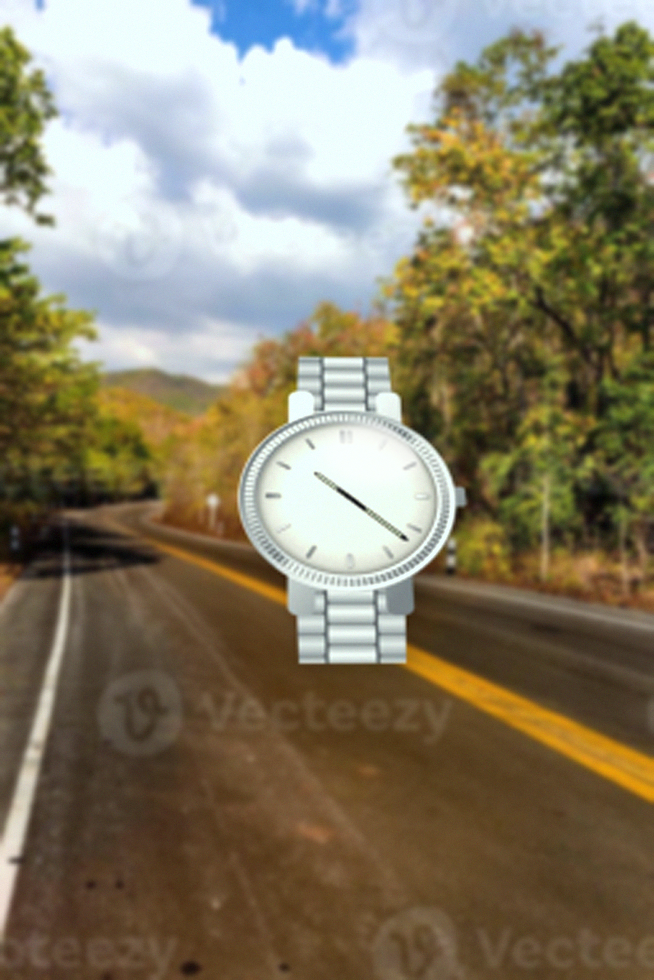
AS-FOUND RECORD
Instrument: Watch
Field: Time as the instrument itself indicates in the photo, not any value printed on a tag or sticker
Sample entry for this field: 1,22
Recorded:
10,22
